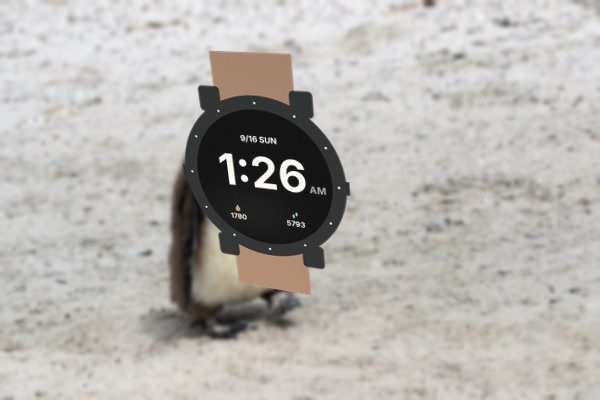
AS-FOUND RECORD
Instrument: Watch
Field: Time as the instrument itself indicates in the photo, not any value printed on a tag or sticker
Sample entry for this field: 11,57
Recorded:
1,26
